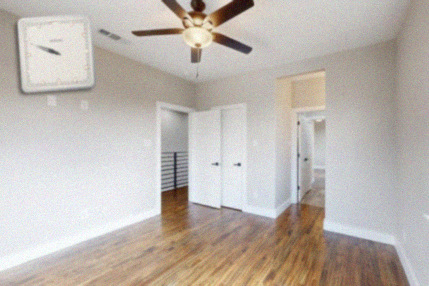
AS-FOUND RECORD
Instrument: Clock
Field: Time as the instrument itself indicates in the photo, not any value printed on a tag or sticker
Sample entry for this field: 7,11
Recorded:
9,49
